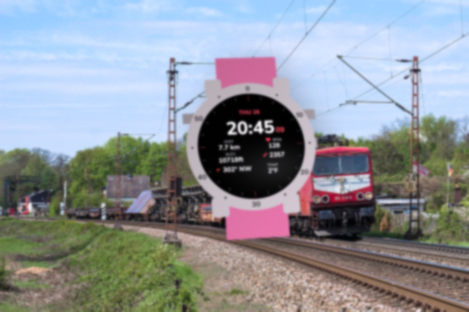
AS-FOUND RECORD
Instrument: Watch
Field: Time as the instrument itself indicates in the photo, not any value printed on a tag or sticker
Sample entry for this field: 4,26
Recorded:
20,45
